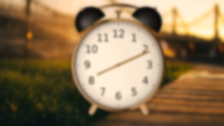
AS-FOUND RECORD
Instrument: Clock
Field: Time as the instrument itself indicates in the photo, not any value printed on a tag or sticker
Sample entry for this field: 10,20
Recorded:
8,11
